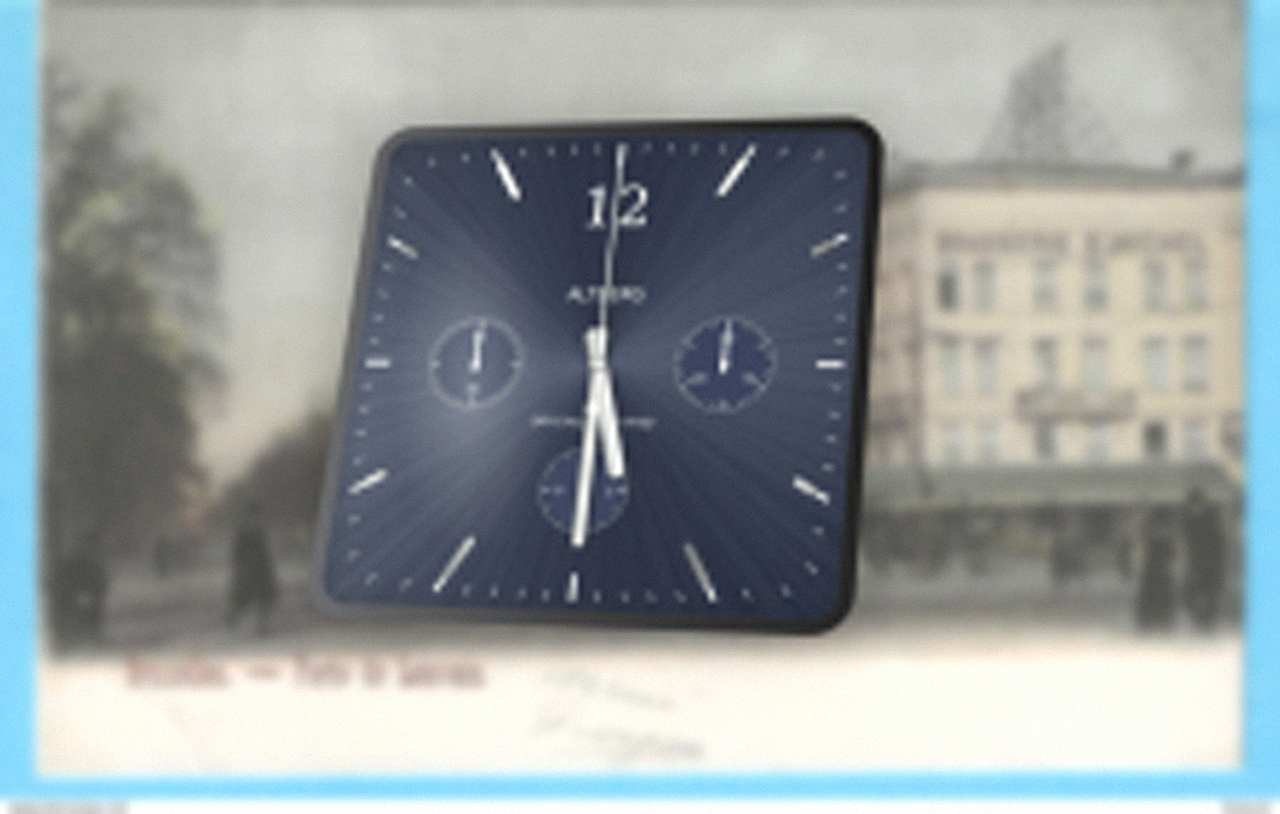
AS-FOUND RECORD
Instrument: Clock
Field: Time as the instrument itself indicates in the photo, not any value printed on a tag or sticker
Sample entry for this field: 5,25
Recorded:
5,30
